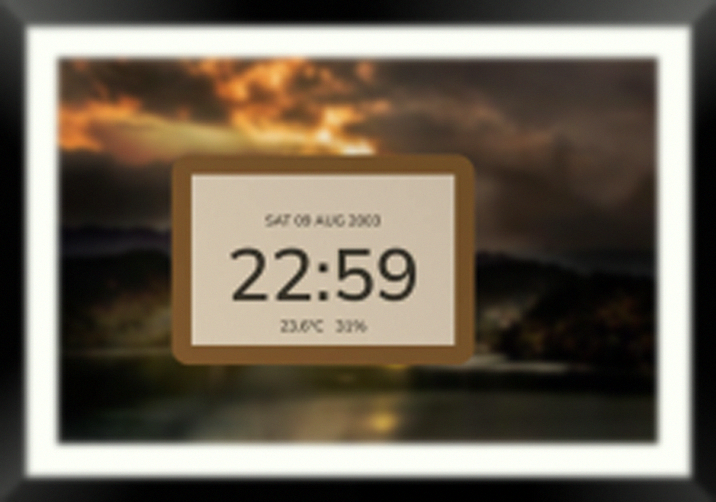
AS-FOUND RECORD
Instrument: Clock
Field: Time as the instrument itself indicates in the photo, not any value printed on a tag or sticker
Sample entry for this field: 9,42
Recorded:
22,59
